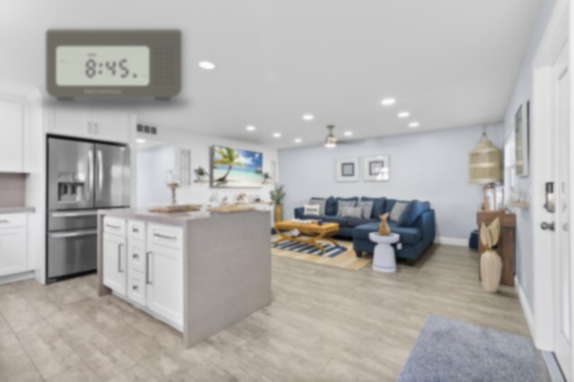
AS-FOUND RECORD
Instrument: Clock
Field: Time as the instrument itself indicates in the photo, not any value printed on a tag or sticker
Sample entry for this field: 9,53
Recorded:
8,45
